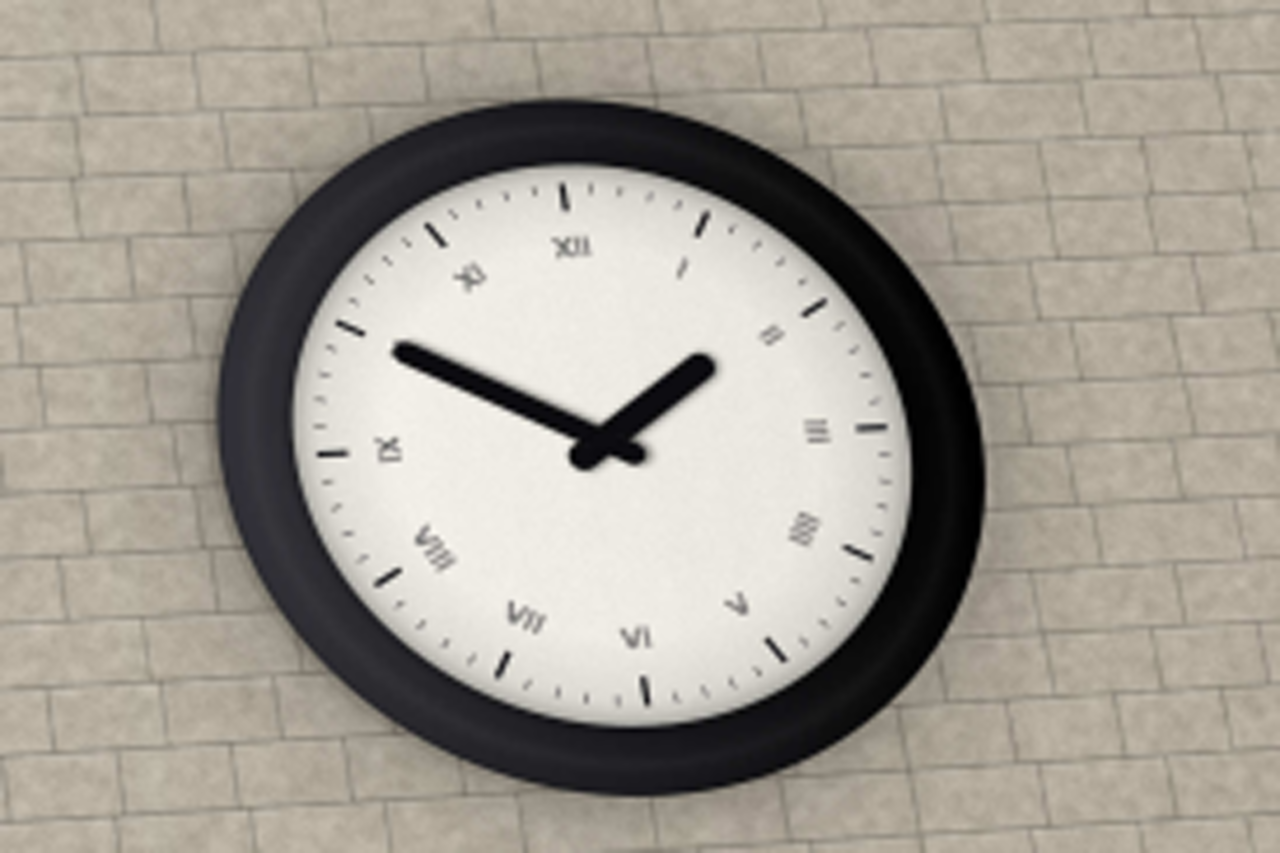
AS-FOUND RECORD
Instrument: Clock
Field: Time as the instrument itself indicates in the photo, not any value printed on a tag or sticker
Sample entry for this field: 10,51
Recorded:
1,50
